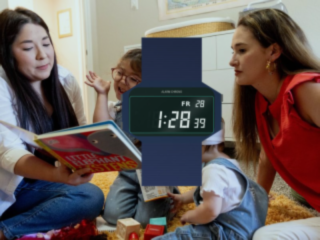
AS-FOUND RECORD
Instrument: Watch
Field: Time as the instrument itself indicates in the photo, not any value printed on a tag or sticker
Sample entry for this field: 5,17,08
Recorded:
1,28,39
